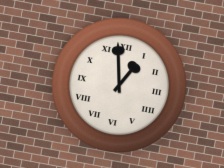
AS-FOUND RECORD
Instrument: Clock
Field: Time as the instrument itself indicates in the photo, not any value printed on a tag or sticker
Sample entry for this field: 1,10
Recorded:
12,58
